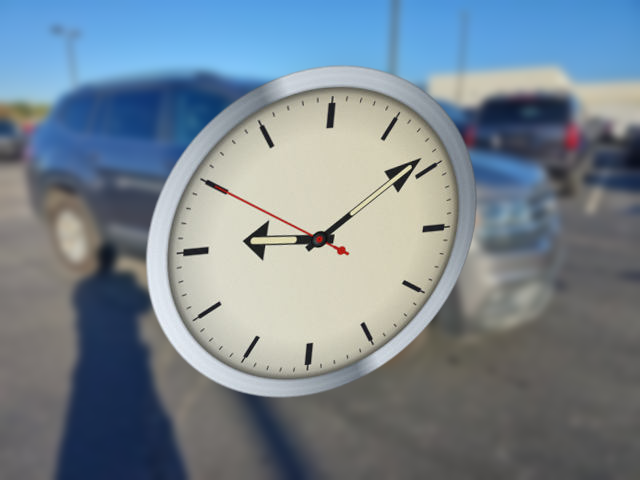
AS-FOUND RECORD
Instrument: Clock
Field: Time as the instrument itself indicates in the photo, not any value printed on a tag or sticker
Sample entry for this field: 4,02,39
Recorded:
9,08,50
